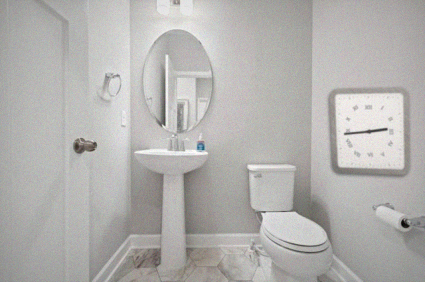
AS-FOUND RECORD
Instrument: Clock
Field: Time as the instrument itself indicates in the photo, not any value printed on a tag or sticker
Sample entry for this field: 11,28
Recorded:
2,44
